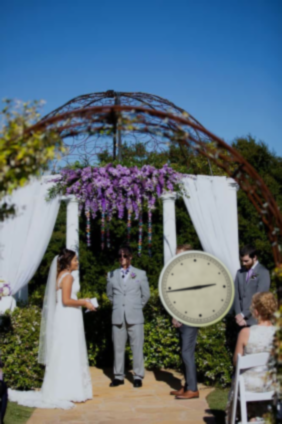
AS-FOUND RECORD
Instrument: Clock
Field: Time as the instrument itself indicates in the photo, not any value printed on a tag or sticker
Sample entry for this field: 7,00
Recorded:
2,44
